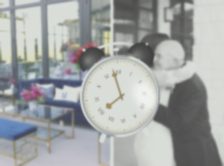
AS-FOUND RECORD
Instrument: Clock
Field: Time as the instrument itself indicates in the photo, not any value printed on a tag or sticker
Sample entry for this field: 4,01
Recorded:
7,58
